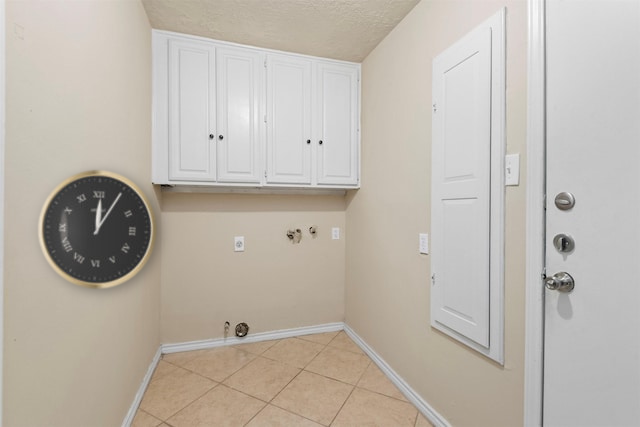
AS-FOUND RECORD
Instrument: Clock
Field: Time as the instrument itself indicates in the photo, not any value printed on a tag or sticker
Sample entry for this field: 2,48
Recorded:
12,05
